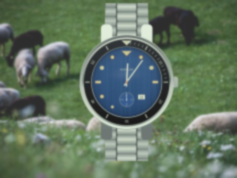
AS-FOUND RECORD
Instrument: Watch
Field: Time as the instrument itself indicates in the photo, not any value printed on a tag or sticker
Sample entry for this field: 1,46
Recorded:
12,06
